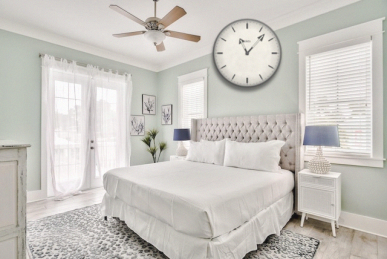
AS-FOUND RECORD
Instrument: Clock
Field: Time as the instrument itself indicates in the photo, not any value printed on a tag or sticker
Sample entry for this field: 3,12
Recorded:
11,07
